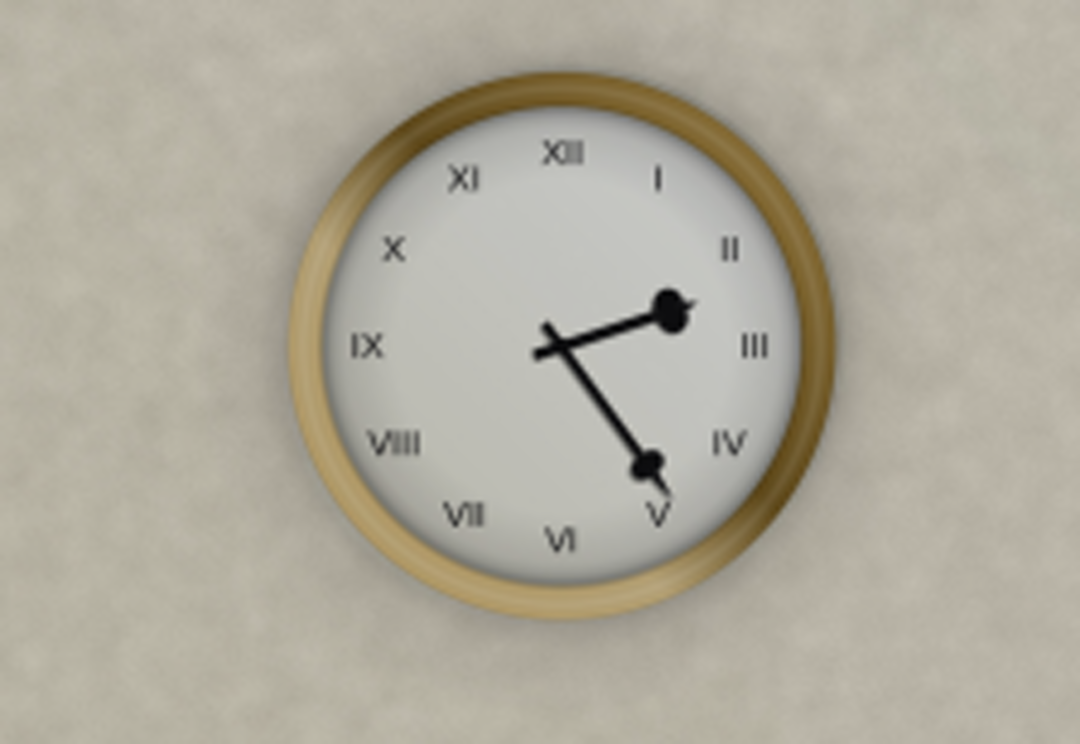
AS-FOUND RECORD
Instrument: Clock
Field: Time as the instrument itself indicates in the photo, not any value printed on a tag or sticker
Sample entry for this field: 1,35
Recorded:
2,24
